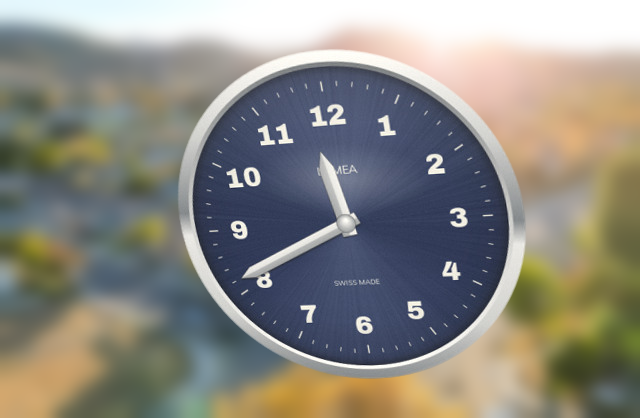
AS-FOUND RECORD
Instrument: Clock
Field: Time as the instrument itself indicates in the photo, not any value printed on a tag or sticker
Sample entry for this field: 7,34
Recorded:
11,41
